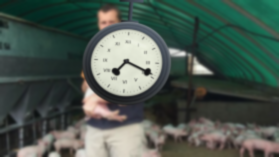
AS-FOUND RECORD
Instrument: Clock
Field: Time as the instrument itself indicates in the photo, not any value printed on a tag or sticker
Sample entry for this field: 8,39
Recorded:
7,19
